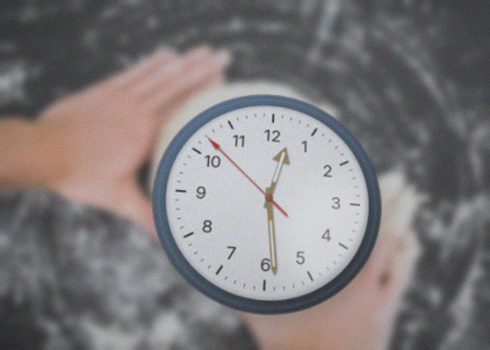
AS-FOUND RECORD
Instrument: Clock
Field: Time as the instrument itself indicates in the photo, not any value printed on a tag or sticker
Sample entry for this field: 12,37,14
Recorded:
12,28,52
